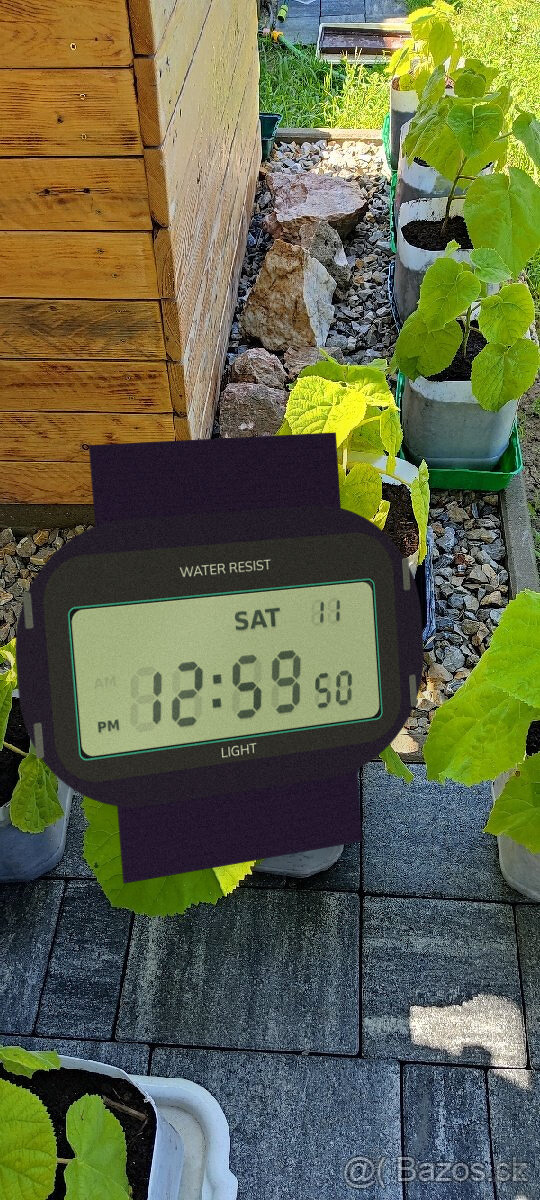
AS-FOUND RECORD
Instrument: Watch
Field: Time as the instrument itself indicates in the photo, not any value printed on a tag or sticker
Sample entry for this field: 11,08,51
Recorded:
12,59,50
